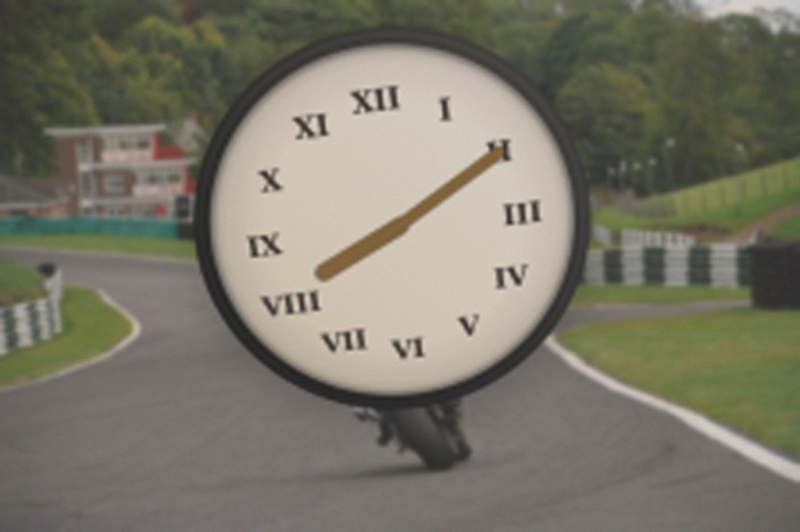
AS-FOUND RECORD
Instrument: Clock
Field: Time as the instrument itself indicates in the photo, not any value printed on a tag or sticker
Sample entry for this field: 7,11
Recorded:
8,10
